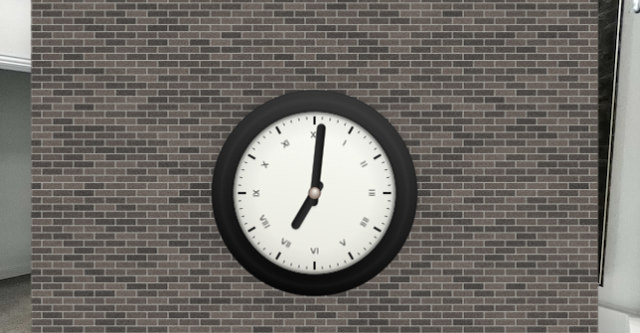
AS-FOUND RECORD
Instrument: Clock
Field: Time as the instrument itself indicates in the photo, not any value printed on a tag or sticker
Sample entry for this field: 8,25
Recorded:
7,01
